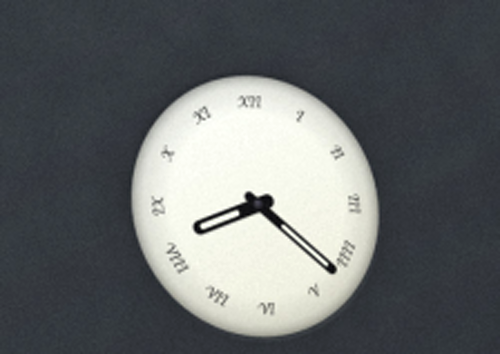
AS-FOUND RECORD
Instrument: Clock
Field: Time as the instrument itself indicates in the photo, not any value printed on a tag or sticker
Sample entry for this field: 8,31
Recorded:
8,22
